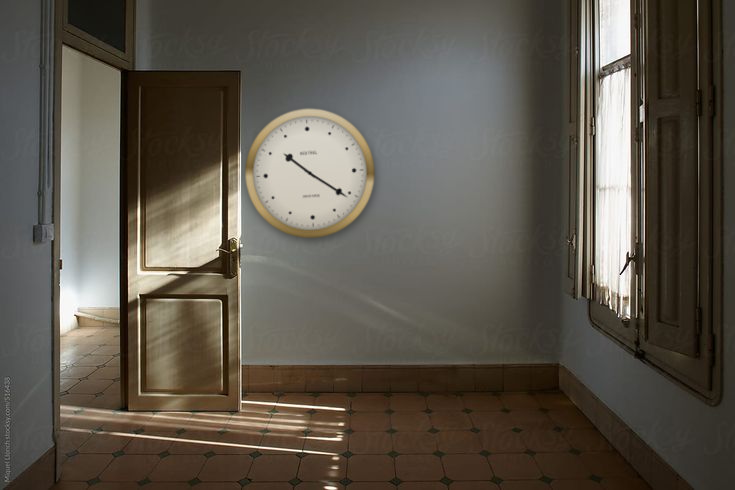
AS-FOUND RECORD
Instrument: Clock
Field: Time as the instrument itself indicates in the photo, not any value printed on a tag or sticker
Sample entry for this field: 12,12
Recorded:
10,21
